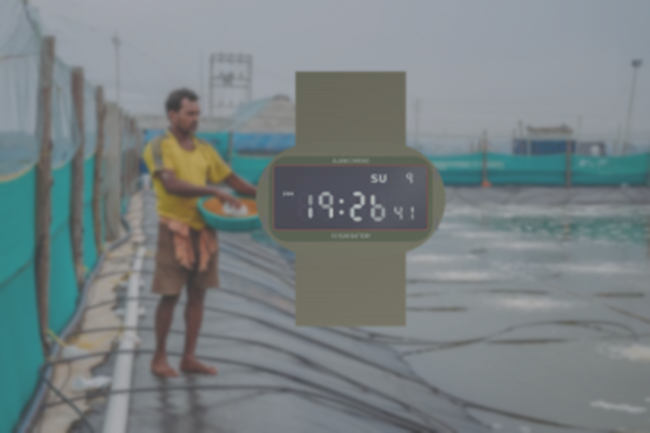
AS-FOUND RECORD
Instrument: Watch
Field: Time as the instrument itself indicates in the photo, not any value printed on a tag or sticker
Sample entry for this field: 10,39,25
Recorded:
19,26,41
